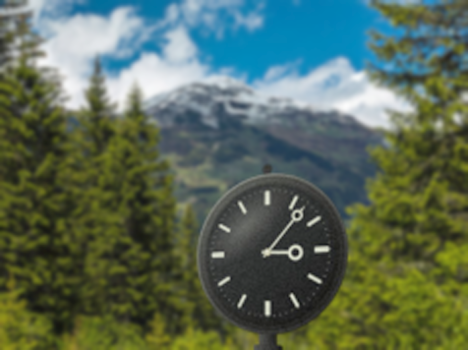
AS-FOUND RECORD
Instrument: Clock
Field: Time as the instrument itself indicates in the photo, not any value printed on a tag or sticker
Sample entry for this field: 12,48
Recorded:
3,07
